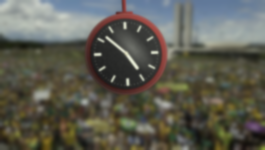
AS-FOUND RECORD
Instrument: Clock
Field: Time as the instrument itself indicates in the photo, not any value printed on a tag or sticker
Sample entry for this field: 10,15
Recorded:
4,52
